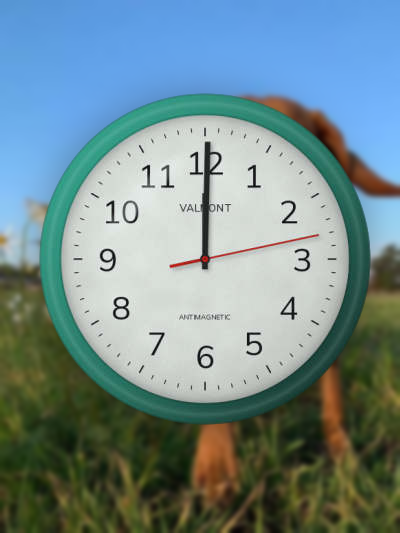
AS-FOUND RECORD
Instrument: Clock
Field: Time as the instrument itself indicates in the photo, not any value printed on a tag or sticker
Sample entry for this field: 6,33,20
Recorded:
12,00,13
